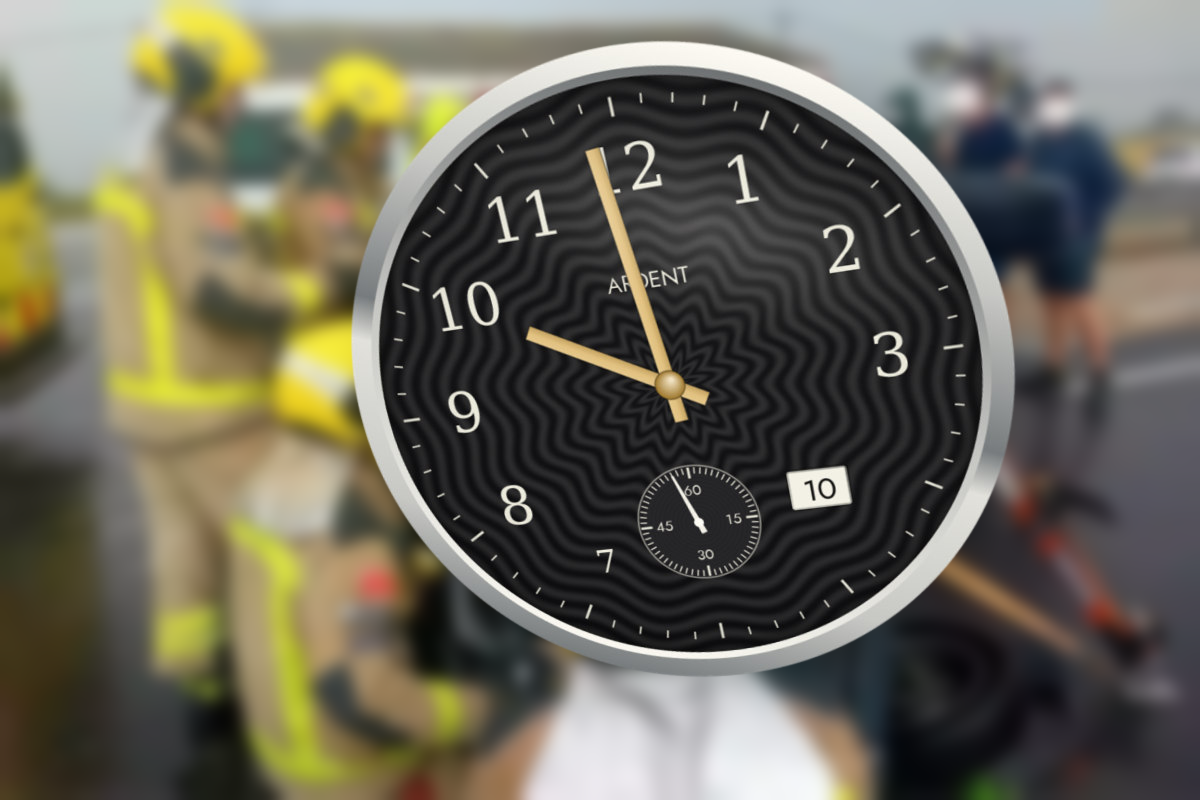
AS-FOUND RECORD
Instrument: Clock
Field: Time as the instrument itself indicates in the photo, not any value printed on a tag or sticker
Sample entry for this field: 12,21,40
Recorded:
9,58,57
